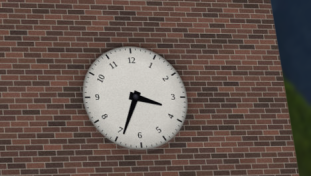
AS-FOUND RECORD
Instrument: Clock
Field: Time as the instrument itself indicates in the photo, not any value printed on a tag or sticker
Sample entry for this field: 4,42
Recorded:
3,34
